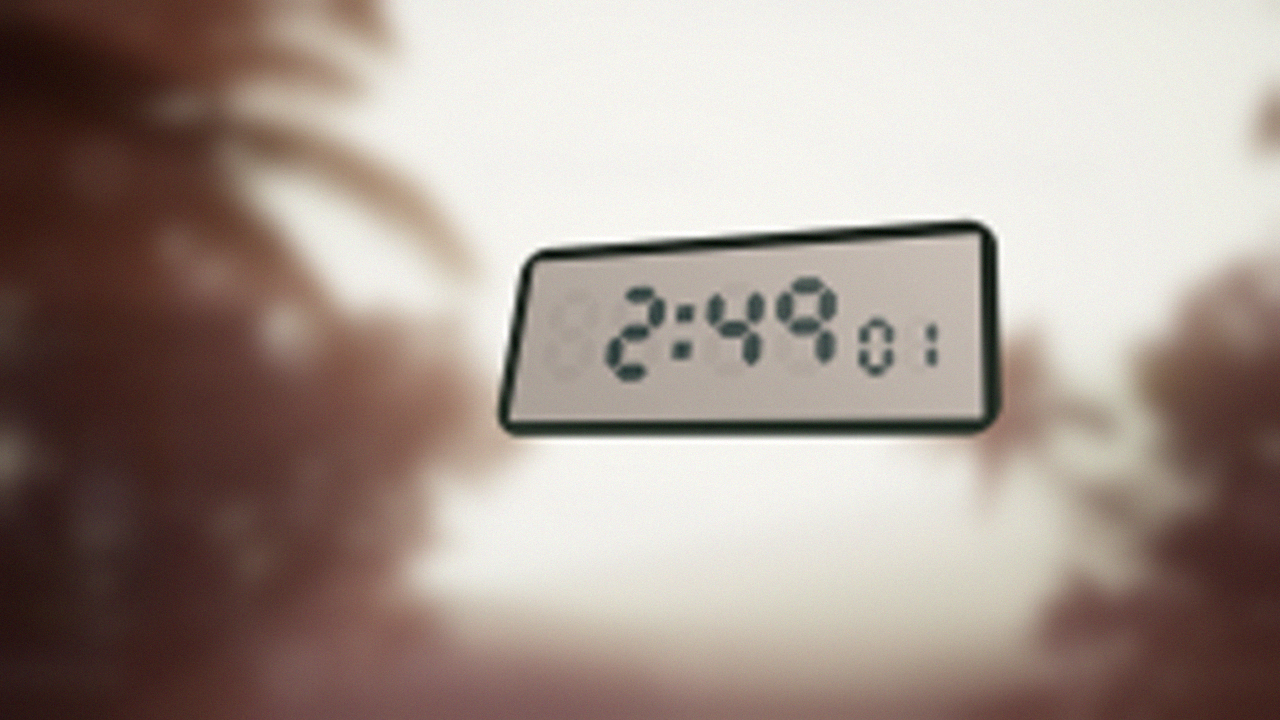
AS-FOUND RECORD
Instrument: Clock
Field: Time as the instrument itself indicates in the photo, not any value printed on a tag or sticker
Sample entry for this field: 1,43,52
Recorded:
2,49,01
